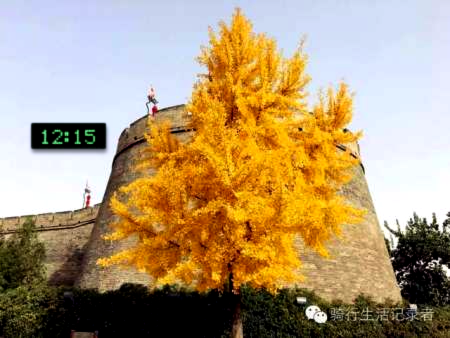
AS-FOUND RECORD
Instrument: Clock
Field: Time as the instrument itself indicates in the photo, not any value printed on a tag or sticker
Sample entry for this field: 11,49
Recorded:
12,15
